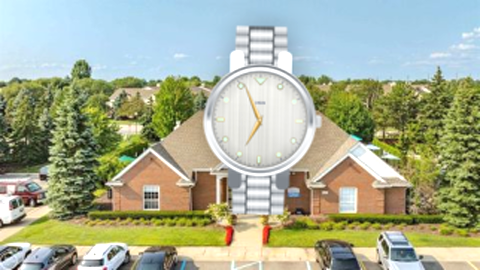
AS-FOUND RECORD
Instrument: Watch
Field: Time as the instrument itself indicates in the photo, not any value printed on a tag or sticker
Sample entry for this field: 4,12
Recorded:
6,56
